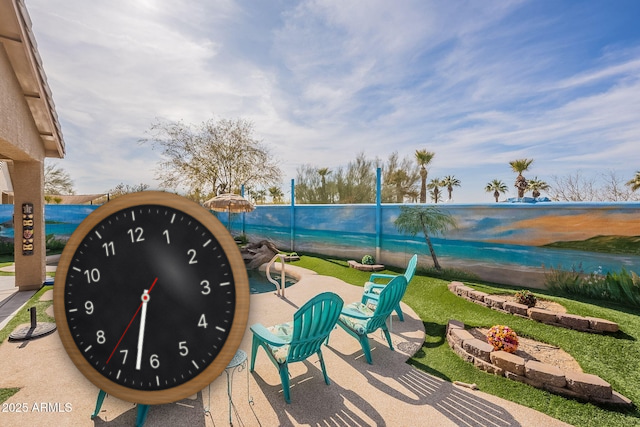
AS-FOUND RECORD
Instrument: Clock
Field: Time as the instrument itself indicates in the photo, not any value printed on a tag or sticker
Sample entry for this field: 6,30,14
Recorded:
6,32,37
